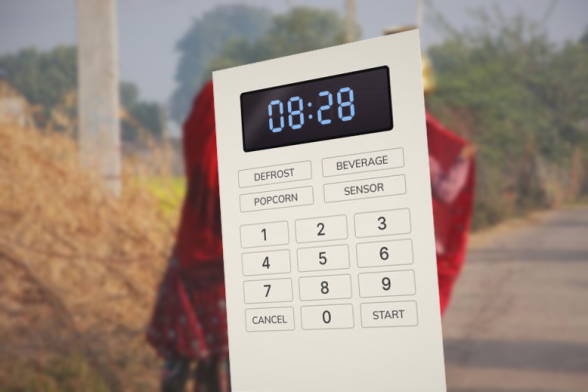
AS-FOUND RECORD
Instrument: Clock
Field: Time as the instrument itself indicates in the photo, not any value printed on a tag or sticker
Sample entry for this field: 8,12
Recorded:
8,28
